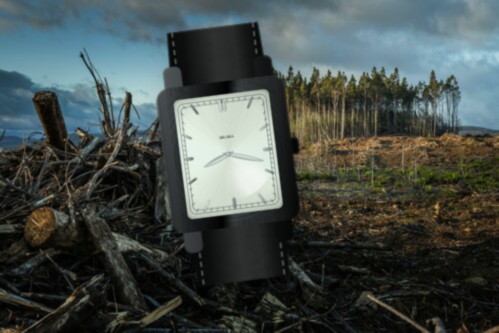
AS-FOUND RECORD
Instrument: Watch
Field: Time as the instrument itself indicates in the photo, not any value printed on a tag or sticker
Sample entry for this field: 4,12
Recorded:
8,18
